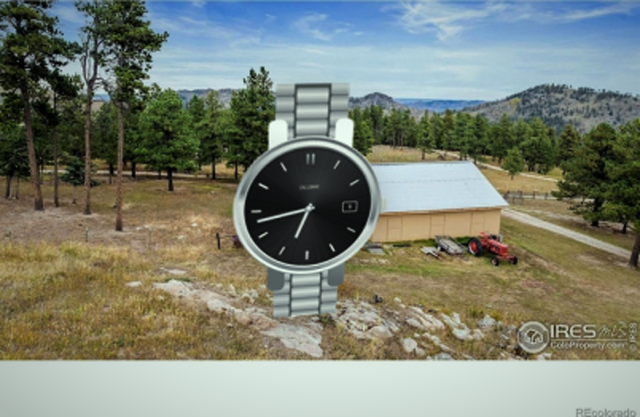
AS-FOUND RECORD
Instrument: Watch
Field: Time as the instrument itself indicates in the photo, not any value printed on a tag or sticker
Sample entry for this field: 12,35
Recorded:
6,43
